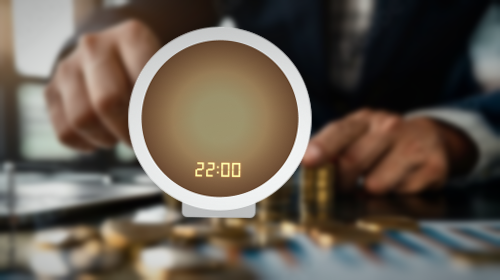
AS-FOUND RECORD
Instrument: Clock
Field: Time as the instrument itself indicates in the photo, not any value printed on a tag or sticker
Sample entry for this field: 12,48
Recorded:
22,00
